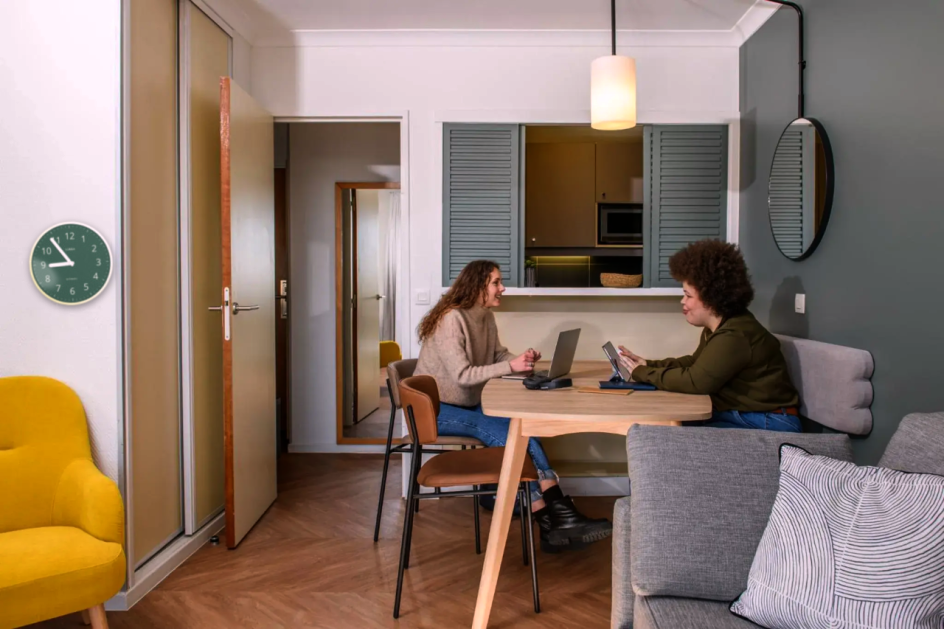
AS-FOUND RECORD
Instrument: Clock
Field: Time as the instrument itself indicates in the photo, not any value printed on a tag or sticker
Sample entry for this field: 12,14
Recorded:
8,54
